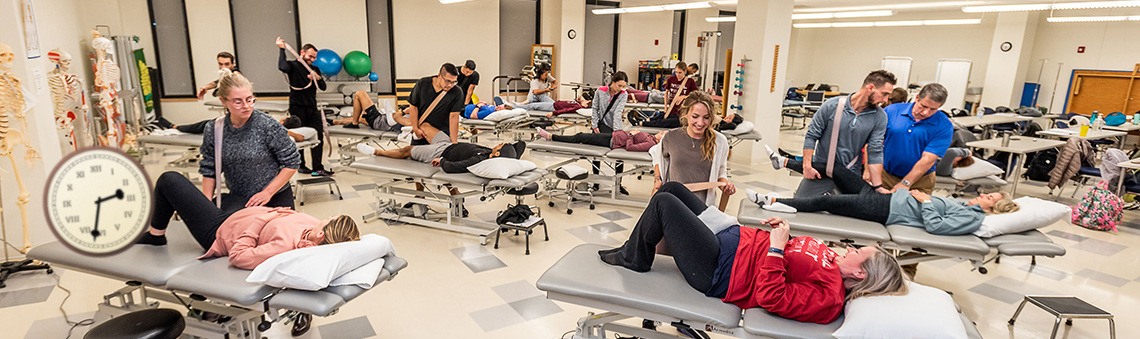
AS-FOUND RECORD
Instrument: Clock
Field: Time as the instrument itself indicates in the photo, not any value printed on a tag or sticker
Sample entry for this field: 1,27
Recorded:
2,32
